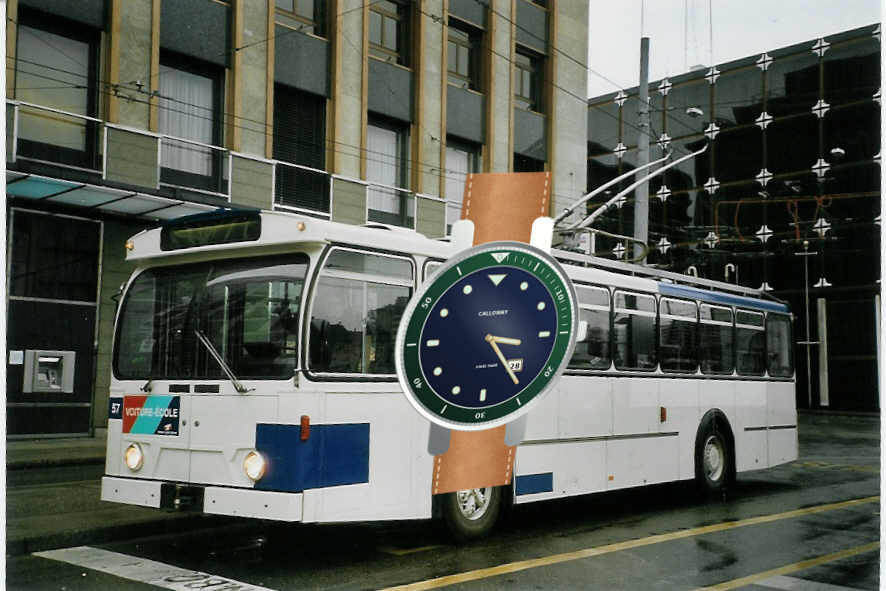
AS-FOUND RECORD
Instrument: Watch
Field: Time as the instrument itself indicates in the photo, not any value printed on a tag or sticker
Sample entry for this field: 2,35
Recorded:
3,24
